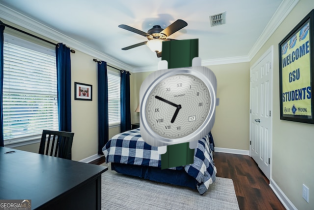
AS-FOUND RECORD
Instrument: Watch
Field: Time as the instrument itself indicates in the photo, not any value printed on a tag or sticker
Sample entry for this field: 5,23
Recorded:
6,50
